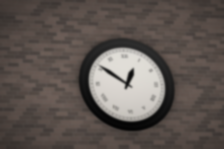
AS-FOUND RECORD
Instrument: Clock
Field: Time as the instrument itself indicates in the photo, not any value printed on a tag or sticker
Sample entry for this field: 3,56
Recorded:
12,51
